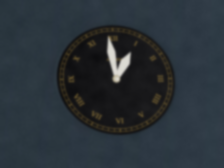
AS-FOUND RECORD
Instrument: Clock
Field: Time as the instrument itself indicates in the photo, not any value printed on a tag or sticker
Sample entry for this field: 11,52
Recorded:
12,59
